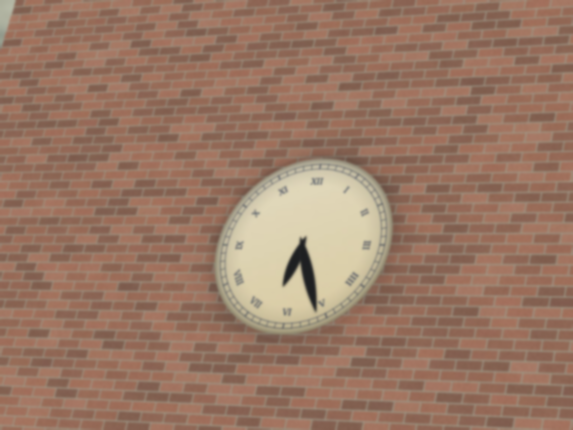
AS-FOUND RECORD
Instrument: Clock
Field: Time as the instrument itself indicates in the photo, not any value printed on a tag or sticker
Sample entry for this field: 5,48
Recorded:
6,26
